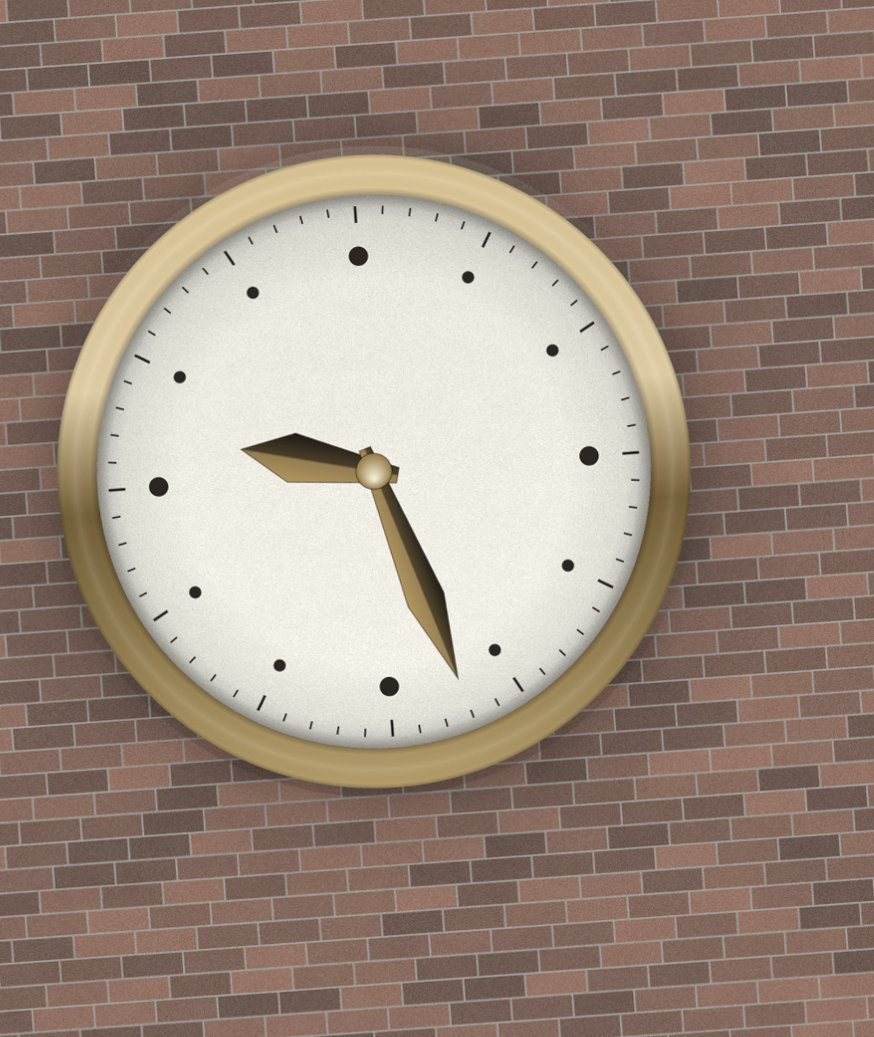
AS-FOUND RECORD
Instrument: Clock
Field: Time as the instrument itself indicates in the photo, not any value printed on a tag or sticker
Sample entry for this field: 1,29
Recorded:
9,27
